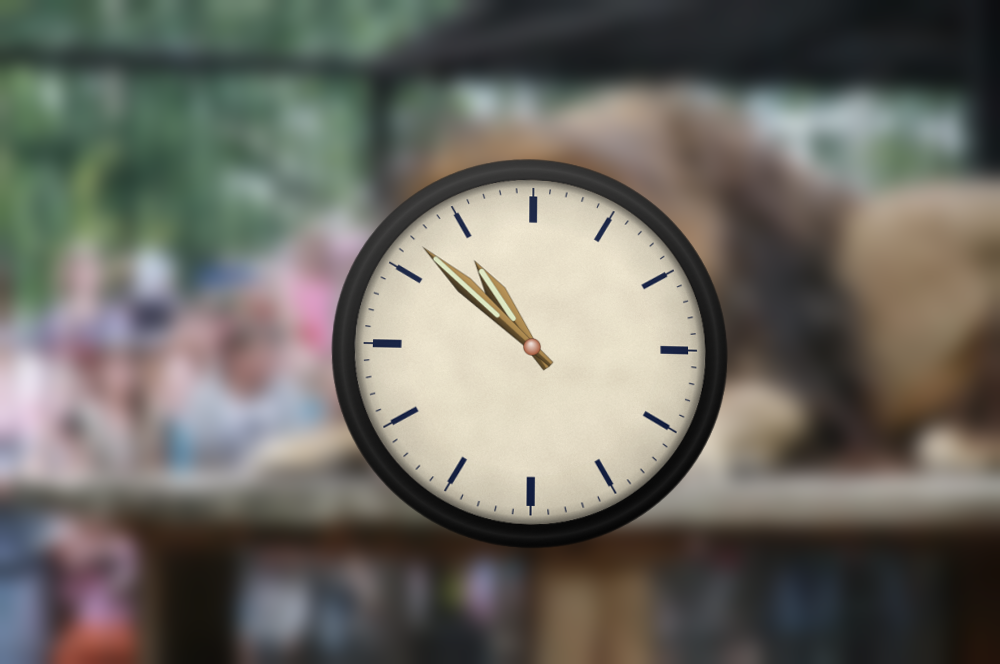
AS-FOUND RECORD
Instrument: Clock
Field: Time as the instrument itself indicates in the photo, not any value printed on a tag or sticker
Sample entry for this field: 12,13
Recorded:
10,52
